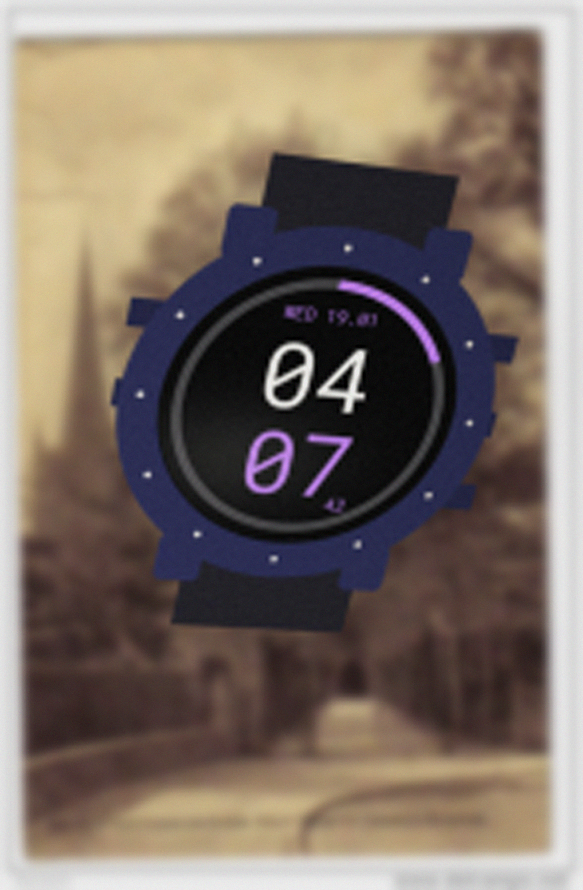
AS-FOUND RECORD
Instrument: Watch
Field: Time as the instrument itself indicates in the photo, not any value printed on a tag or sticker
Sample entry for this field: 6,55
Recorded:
4,07
